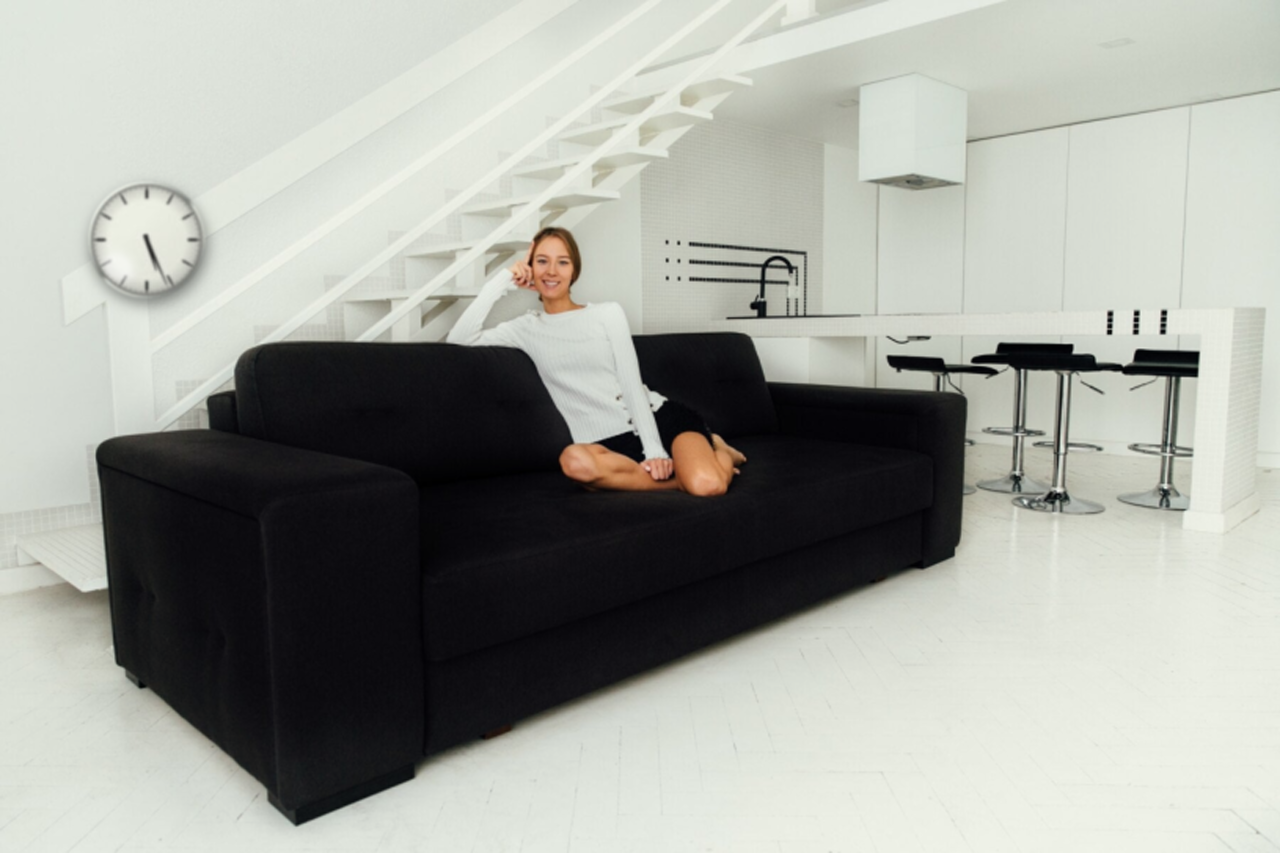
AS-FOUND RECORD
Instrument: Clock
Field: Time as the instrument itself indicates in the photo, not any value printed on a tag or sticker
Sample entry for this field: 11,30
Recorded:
5,26
